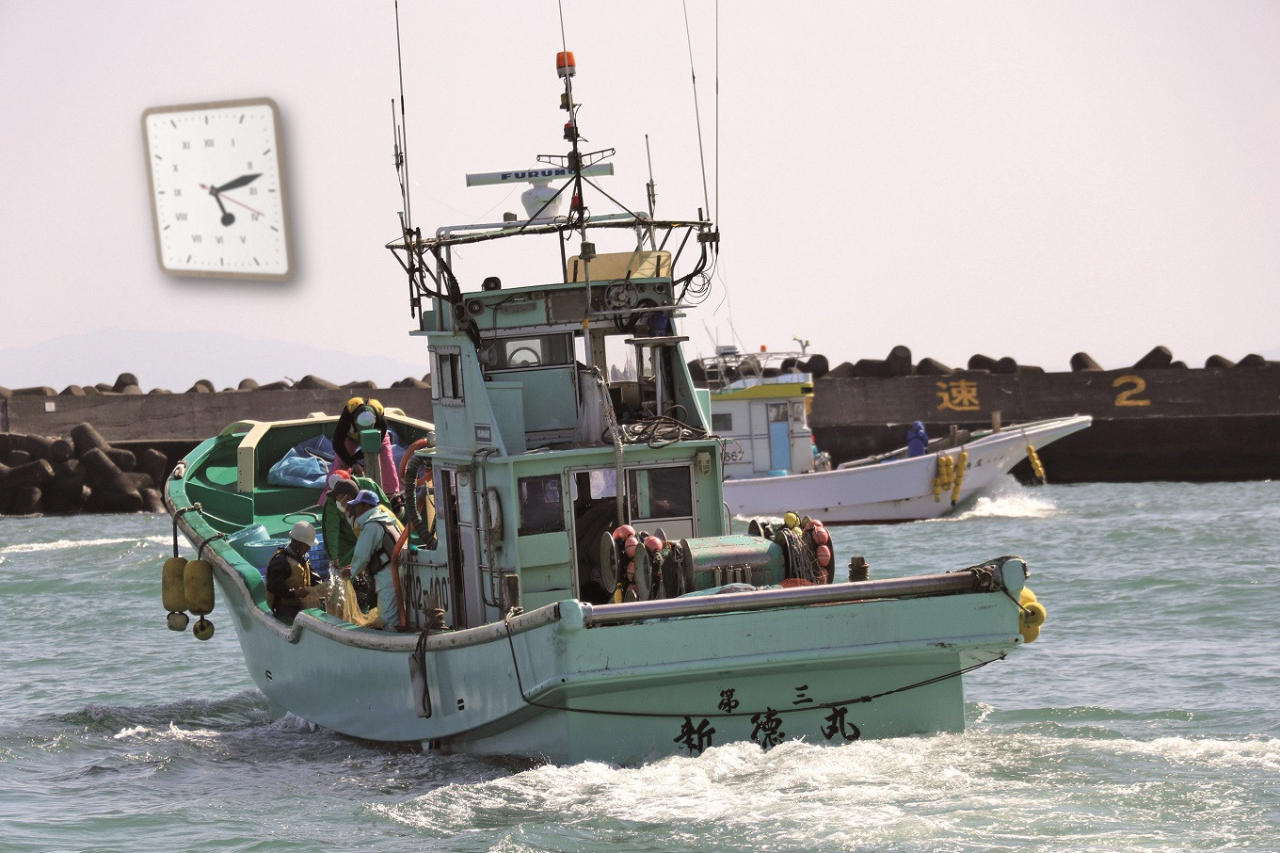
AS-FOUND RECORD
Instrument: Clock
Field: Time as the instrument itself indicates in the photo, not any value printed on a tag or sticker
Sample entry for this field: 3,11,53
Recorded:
5,12,19
